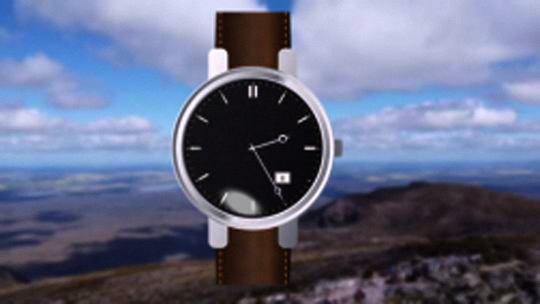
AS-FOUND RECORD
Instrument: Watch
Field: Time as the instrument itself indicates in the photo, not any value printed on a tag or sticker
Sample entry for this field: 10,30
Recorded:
2,25
